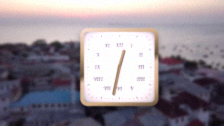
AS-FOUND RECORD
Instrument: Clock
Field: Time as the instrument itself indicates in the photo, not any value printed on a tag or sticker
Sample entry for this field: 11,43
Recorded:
12,32
